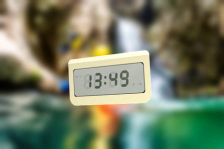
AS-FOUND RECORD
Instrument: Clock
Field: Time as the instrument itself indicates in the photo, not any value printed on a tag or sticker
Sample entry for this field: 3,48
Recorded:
13,49
